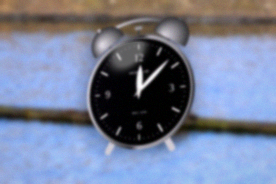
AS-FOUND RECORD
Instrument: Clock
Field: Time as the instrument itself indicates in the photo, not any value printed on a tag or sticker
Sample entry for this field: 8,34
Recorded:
12,08
